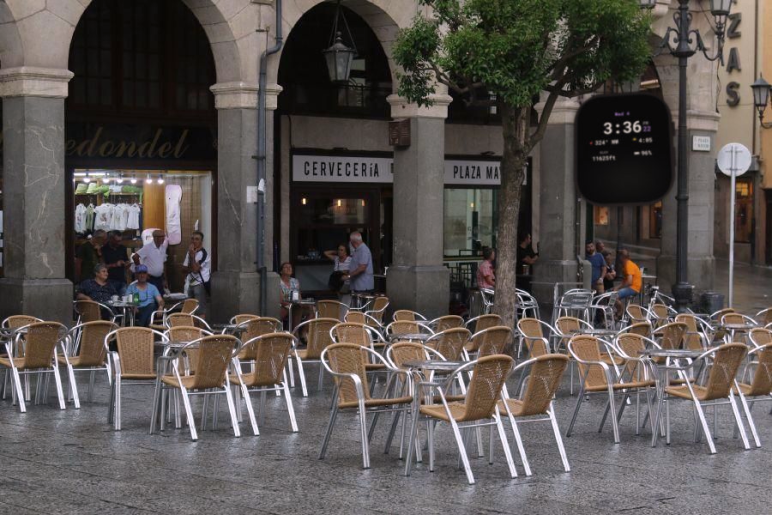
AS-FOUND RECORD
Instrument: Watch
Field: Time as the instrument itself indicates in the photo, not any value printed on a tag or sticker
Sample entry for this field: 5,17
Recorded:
3,36
